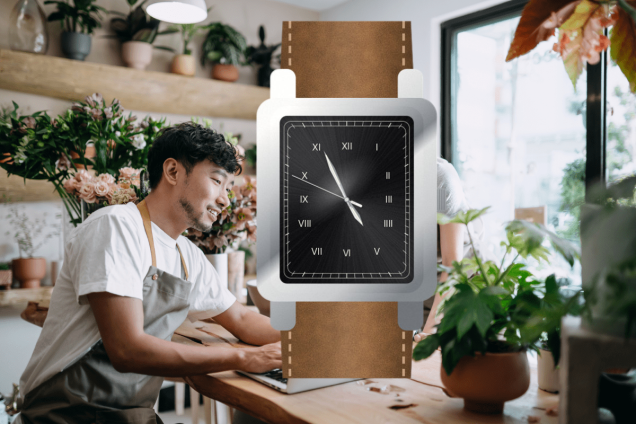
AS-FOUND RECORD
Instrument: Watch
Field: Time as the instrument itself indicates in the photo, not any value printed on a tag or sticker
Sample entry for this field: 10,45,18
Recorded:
4,55,49
